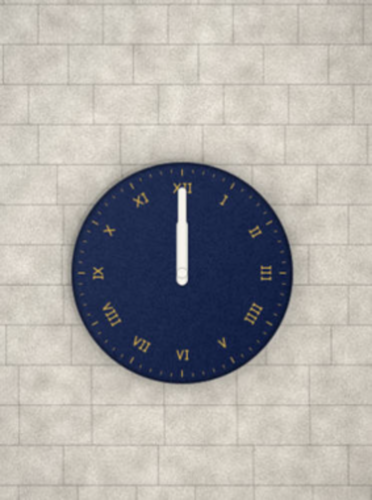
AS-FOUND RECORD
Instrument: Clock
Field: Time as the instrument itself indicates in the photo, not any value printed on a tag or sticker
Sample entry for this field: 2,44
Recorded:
12,00
